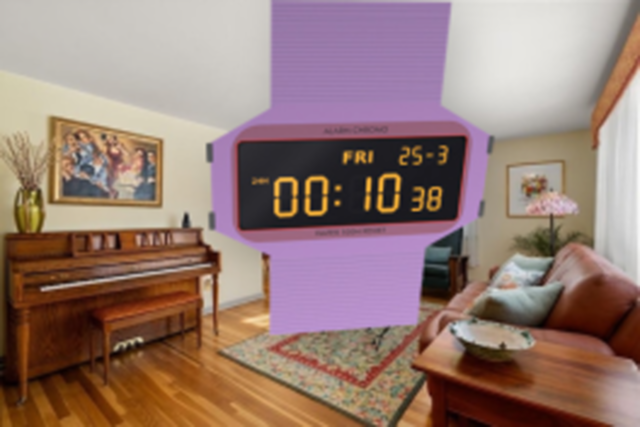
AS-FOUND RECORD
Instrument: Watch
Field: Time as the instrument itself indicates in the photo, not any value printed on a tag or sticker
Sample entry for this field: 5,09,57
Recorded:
0,10,38
